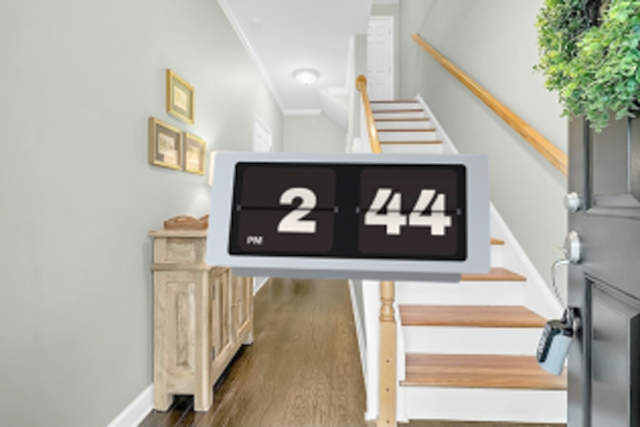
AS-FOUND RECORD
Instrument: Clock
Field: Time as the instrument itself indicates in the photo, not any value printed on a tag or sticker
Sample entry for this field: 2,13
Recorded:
2,44
